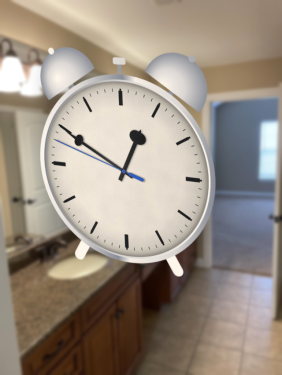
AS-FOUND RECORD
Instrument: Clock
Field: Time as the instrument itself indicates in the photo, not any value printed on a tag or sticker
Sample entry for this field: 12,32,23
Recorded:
12,49,48
